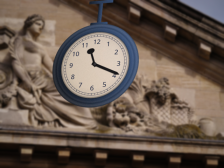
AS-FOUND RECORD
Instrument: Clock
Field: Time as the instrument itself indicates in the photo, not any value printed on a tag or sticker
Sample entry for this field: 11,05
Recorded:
11,19
